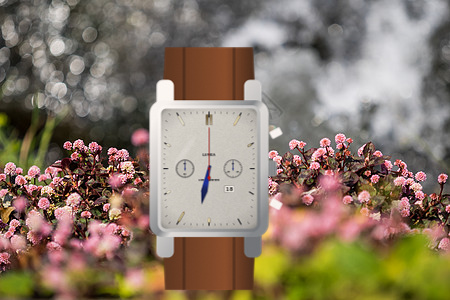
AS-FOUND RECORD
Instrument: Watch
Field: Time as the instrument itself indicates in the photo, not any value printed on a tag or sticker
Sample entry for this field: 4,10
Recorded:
6,32
